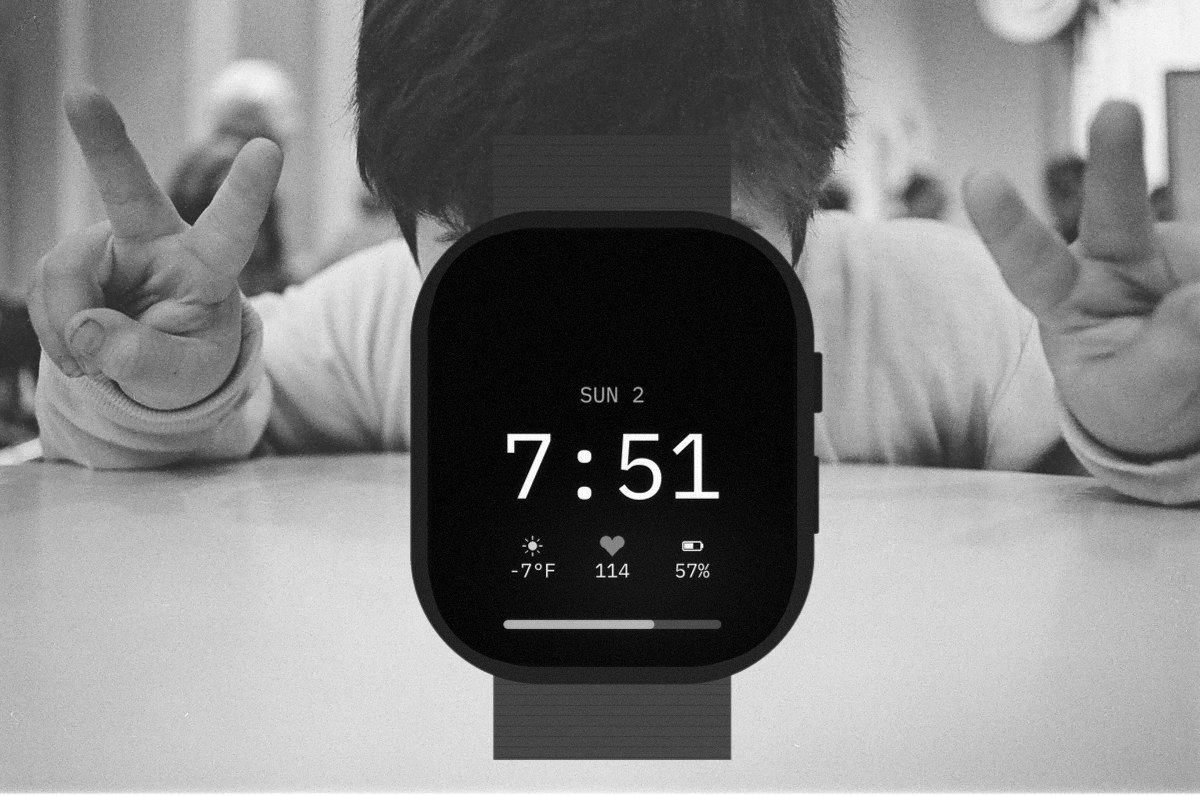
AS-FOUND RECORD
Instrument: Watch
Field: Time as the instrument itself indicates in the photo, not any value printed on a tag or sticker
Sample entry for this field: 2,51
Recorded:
7,51
